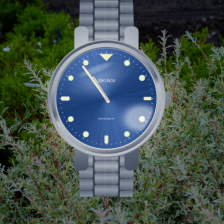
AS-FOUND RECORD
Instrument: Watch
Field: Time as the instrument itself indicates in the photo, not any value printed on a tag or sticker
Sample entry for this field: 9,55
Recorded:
10,54
